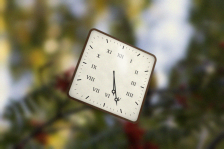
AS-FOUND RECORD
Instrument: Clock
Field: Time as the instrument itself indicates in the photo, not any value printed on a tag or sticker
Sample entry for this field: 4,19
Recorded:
5,26
